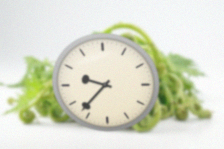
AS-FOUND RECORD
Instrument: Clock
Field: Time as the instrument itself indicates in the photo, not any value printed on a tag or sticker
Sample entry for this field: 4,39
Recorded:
9,37
